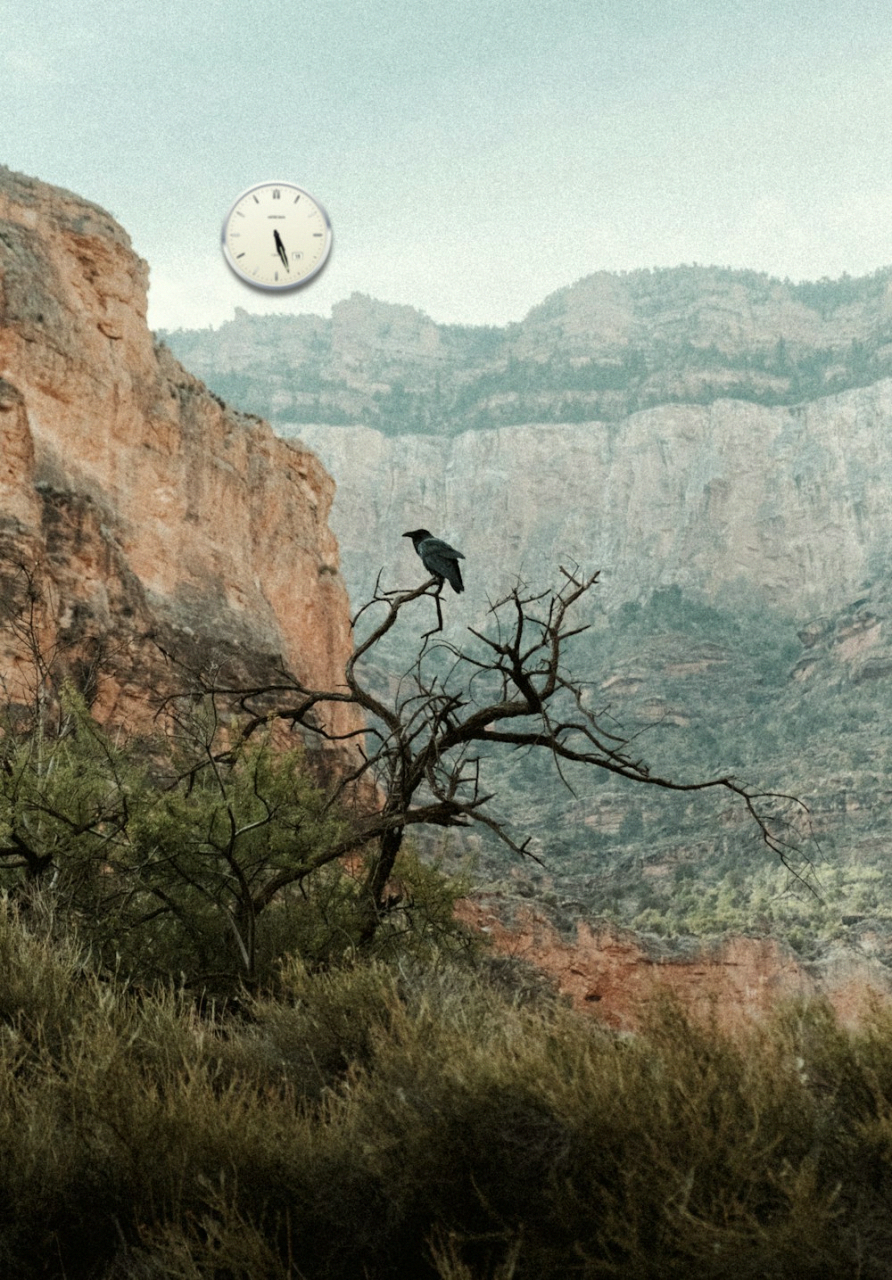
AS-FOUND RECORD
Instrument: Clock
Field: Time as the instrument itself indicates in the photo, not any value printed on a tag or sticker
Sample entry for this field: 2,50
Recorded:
5,27
